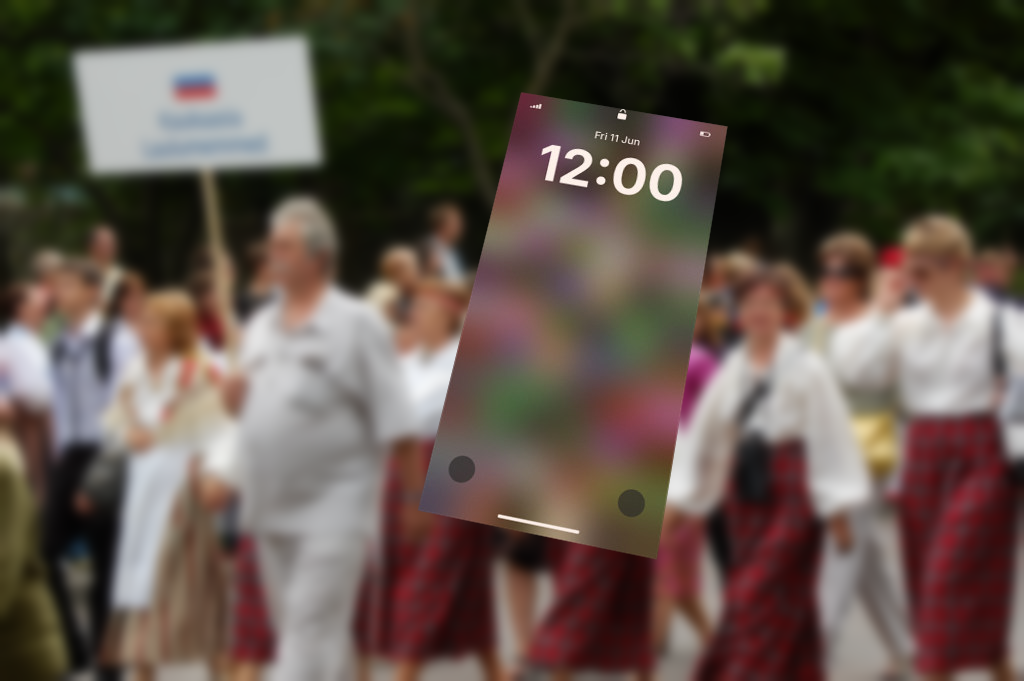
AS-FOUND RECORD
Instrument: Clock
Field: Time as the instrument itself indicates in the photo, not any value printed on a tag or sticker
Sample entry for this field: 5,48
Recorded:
12,00
